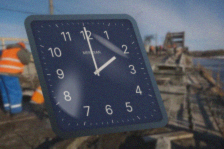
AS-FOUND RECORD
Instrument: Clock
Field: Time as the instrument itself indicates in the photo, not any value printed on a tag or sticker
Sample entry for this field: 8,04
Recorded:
2,00
